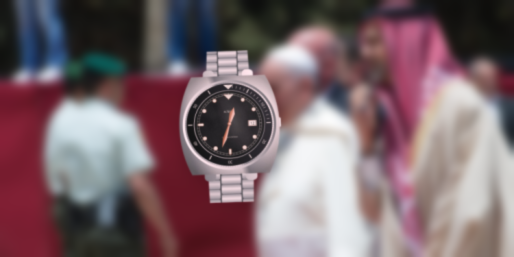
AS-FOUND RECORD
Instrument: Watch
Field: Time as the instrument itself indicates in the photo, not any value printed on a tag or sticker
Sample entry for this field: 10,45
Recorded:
12,33
